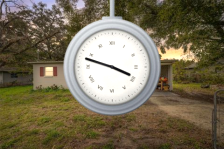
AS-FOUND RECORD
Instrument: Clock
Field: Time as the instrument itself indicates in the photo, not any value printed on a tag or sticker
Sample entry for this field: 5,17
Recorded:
3,48
